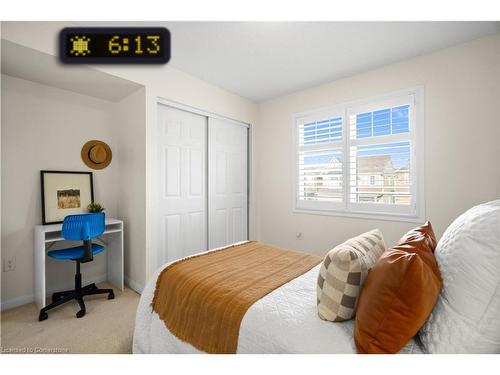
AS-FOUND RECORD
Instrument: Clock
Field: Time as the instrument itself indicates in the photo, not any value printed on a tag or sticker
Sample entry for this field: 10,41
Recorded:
6,13
